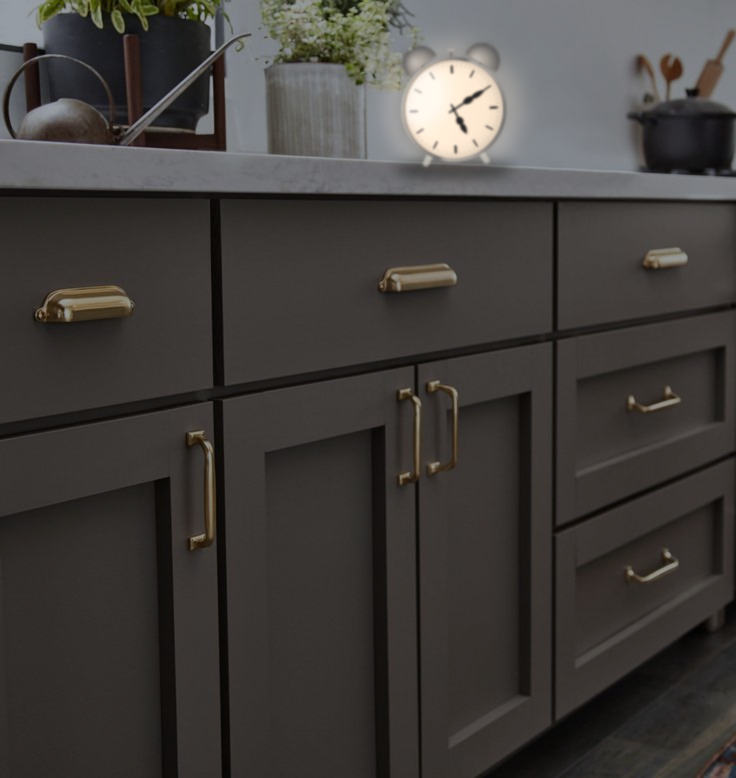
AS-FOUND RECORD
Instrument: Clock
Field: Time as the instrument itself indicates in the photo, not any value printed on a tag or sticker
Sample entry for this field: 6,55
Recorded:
5,10
